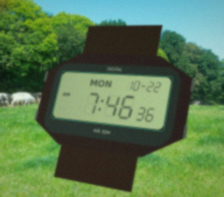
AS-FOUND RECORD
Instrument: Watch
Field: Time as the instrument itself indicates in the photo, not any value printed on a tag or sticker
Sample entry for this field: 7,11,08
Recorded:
7,46,36
